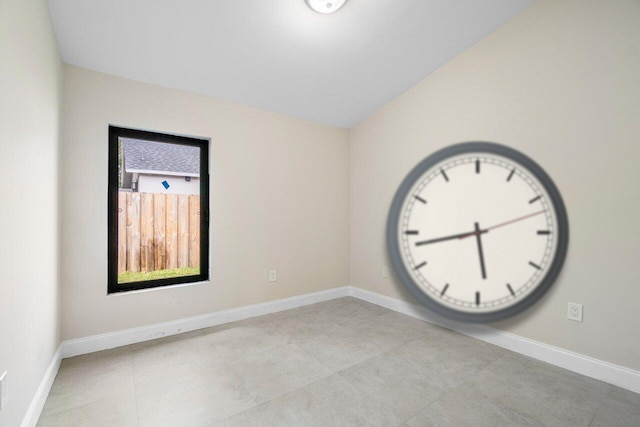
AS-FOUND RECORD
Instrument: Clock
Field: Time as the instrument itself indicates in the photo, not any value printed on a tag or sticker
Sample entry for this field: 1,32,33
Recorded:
5,43,12
